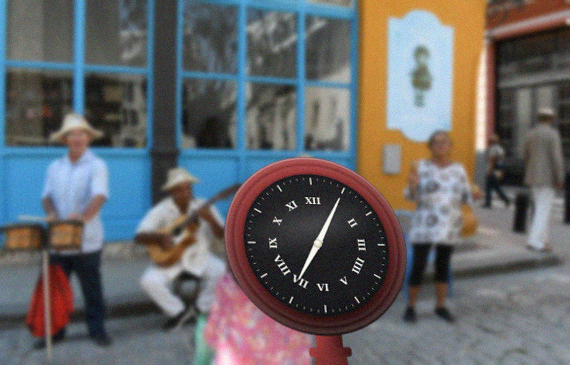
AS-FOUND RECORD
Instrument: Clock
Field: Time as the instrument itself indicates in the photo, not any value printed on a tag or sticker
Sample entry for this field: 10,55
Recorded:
7,05
